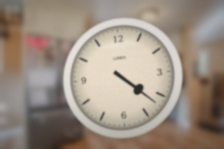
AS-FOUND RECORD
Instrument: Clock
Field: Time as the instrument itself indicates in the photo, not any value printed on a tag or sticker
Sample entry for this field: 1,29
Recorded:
4,22
